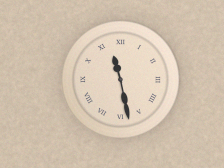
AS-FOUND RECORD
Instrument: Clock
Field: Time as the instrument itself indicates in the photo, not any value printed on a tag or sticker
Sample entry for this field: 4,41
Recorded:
11,28
